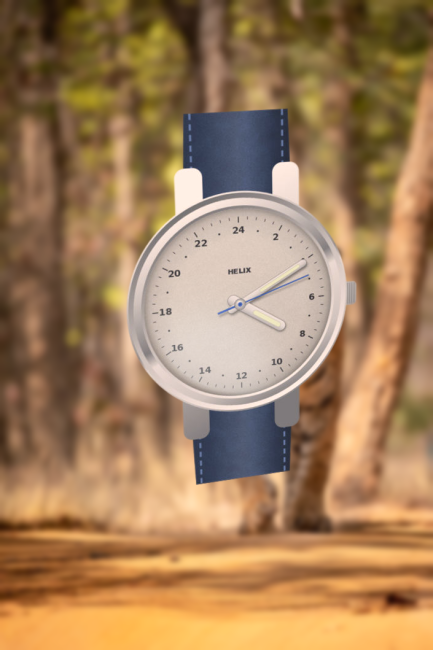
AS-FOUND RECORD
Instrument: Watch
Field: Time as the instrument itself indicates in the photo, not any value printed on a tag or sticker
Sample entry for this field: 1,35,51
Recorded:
8,10,12
